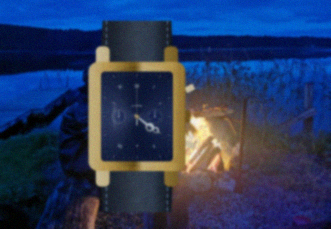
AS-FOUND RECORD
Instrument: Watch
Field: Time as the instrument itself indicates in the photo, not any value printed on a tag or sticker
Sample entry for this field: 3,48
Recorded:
4,21
